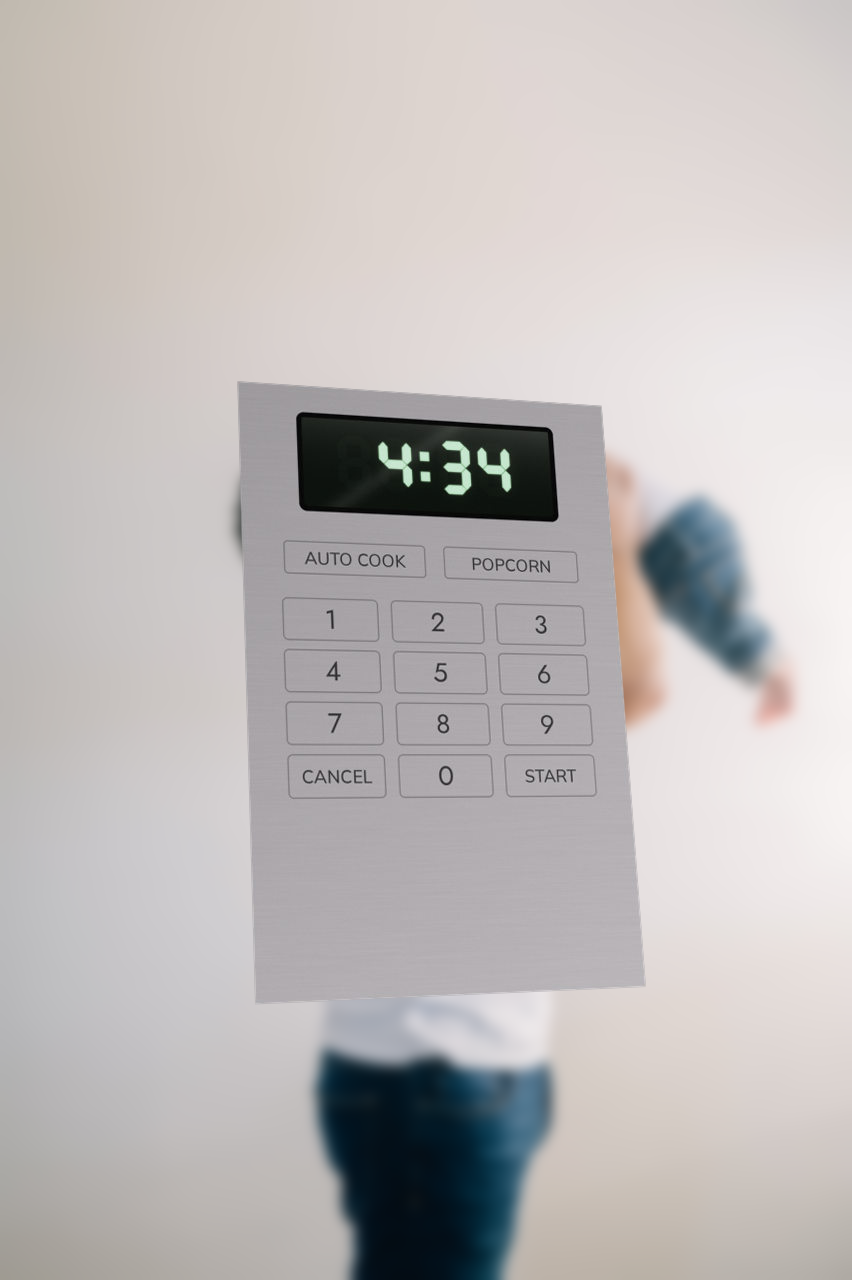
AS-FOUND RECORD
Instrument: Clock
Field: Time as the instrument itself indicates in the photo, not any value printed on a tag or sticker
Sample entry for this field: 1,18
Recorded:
4,34
